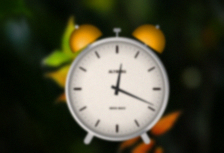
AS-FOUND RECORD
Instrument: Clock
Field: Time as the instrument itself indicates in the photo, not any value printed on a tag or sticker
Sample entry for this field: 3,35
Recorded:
12,19
